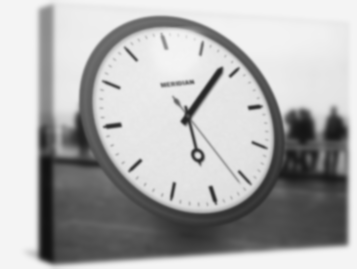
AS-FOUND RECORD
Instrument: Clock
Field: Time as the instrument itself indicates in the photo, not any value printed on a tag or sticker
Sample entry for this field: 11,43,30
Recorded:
6,08,26
